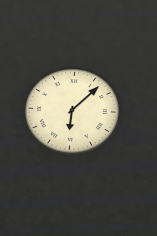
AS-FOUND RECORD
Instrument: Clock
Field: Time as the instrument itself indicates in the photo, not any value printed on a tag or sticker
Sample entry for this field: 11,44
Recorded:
6,07
